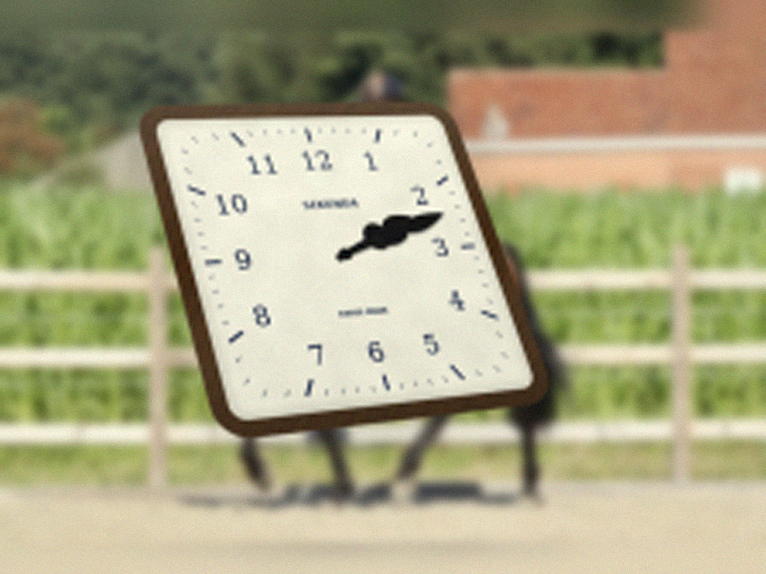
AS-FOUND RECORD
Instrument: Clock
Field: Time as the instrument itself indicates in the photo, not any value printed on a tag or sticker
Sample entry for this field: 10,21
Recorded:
2,12
